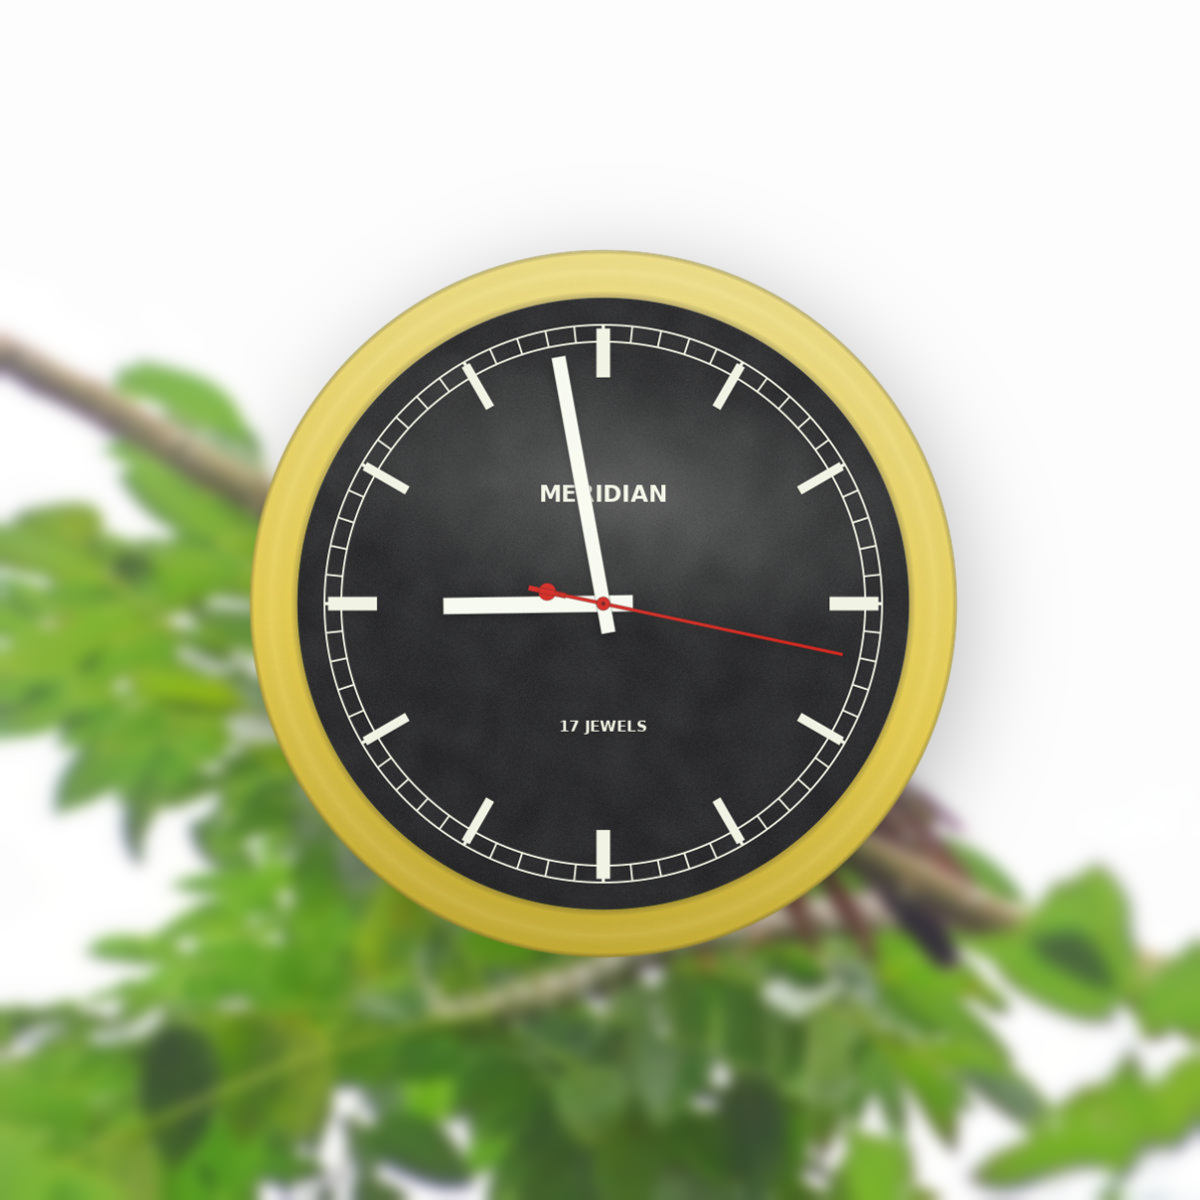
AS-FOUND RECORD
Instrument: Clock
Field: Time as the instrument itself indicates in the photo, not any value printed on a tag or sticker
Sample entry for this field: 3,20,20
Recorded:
8,58,17
